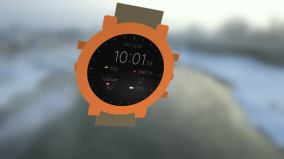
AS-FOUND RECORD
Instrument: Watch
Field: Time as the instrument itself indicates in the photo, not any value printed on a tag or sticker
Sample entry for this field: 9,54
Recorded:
10,01
